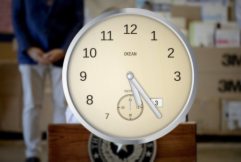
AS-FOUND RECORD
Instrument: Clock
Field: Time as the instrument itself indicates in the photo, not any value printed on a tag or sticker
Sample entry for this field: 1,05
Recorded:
5,24
